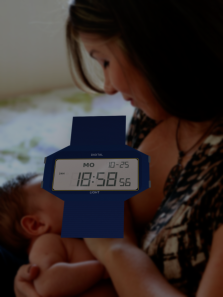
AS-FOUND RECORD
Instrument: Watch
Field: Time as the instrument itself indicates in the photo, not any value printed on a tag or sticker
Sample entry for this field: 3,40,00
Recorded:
18,58,56
